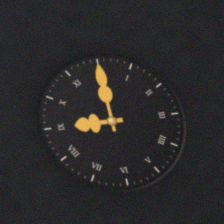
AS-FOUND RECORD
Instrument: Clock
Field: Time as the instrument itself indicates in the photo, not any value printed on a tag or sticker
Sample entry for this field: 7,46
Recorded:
9,00
